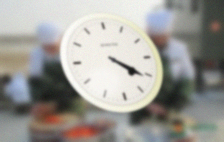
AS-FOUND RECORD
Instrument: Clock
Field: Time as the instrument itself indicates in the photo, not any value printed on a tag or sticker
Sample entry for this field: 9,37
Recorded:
4,21
